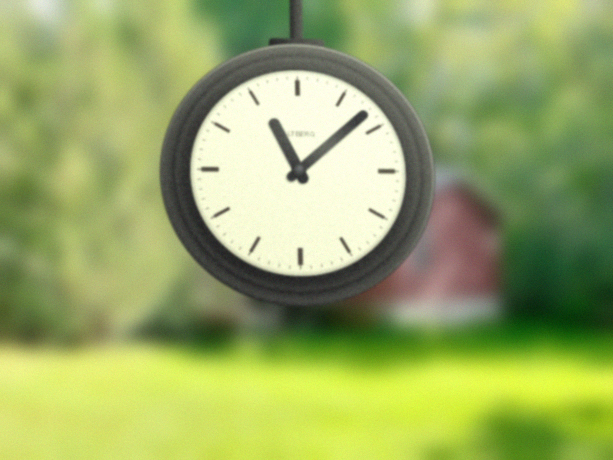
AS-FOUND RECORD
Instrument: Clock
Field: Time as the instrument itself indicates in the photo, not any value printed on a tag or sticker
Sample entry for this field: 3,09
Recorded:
11,08
